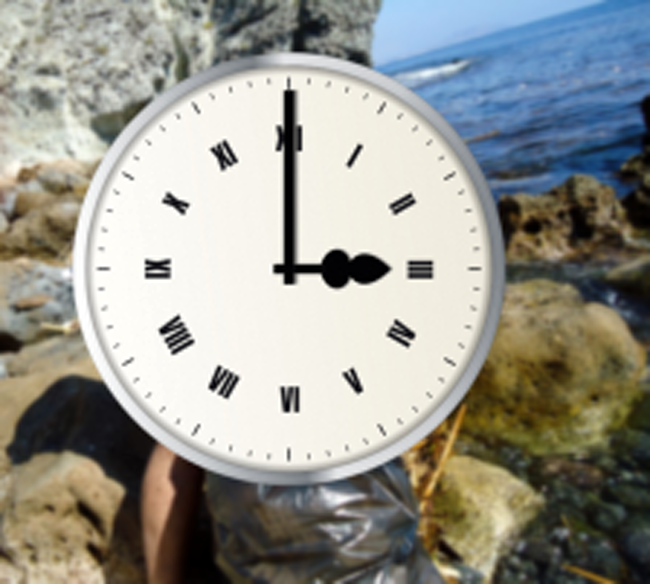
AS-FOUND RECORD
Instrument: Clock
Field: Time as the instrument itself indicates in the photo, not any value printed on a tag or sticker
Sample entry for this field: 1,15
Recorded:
3,00
